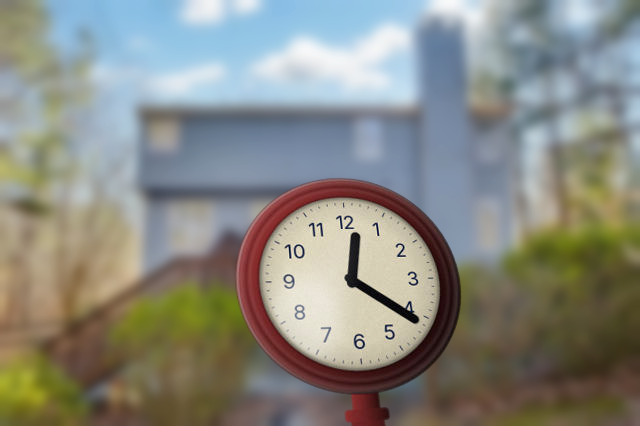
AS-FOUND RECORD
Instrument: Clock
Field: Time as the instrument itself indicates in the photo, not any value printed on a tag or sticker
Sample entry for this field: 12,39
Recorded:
12,21
